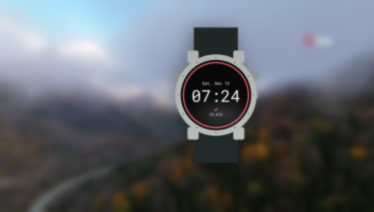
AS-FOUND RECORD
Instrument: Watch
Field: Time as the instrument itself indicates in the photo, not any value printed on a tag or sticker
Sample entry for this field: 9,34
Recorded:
7,24
